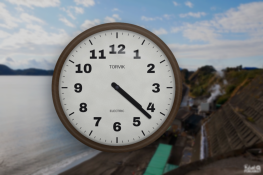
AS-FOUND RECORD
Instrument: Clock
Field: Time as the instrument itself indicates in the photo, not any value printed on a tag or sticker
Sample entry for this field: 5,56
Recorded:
4,22
